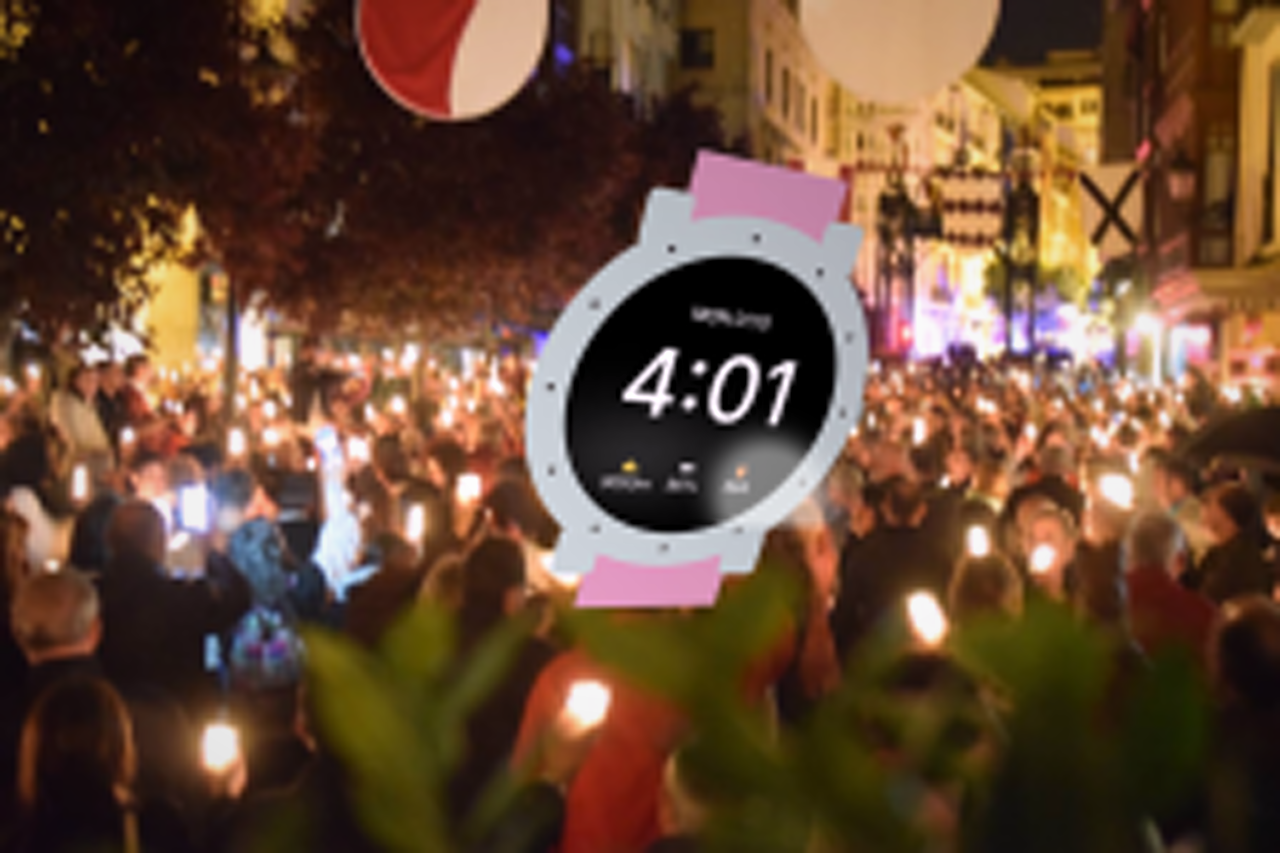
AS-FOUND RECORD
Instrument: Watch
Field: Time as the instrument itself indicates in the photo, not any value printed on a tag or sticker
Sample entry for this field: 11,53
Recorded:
4,01
